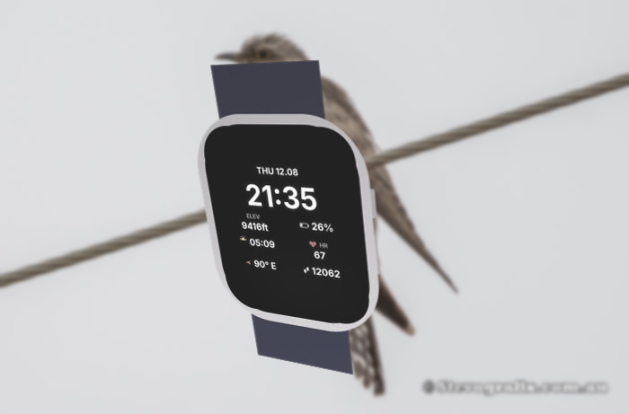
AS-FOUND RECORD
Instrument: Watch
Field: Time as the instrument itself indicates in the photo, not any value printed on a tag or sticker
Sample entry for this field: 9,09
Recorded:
21,35
